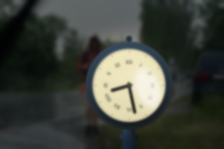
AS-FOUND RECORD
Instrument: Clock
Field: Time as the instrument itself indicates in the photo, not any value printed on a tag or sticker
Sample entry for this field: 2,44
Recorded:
8,28
